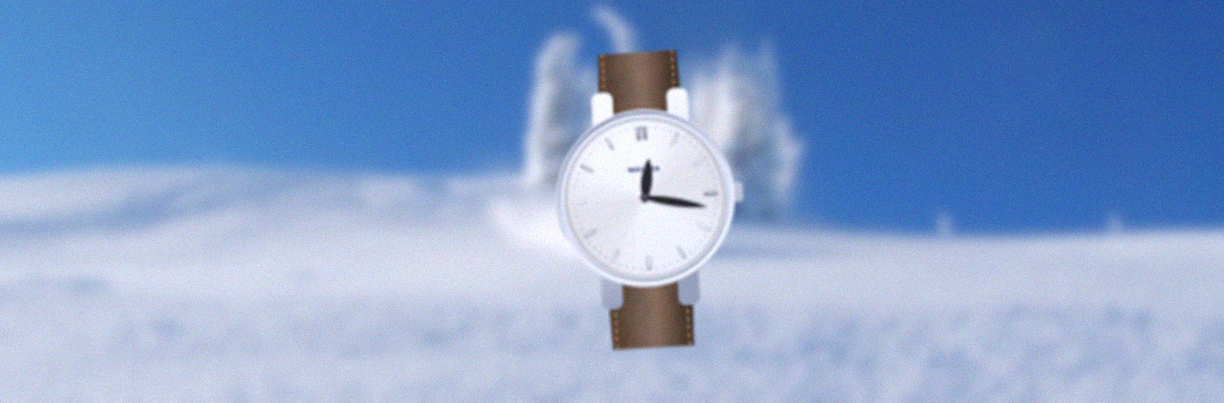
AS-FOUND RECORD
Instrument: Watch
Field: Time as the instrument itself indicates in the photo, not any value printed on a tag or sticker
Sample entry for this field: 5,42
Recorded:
12,17
